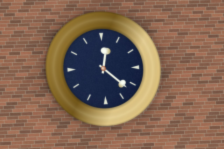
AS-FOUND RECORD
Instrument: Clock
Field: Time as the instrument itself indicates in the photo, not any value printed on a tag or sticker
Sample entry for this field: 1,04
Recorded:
12,22
